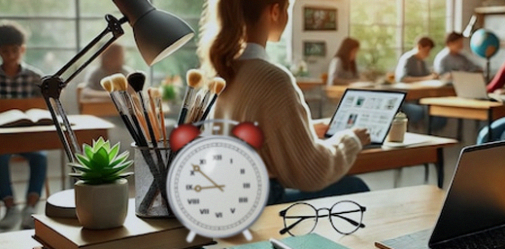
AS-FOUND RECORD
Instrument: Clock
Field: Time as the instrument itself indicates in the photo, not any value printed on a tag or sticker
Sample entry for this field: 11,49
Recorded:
8,52
